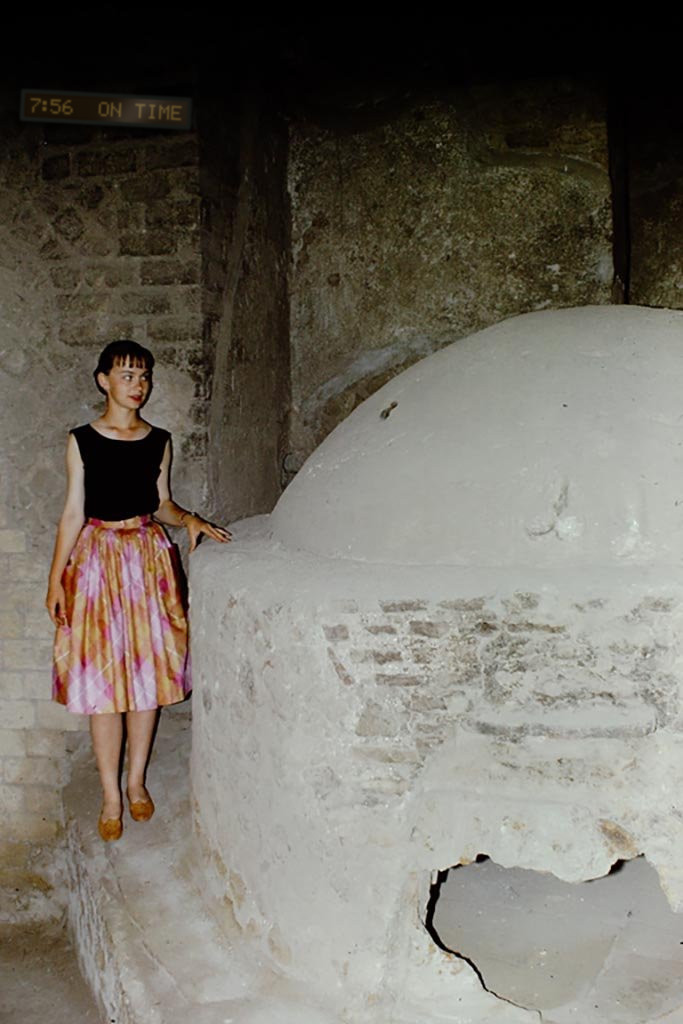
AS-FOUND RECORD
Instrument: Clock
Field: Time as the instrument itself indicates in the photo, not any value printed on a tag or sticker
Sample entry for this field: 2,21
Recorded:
7,56
